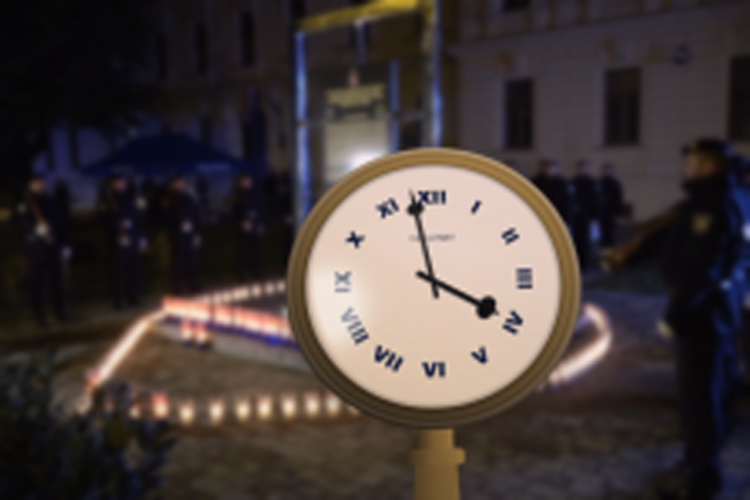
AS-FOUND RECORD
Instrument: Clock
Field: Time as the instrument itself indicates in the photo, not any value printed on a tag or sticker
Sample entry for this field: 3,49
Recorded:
3,58
